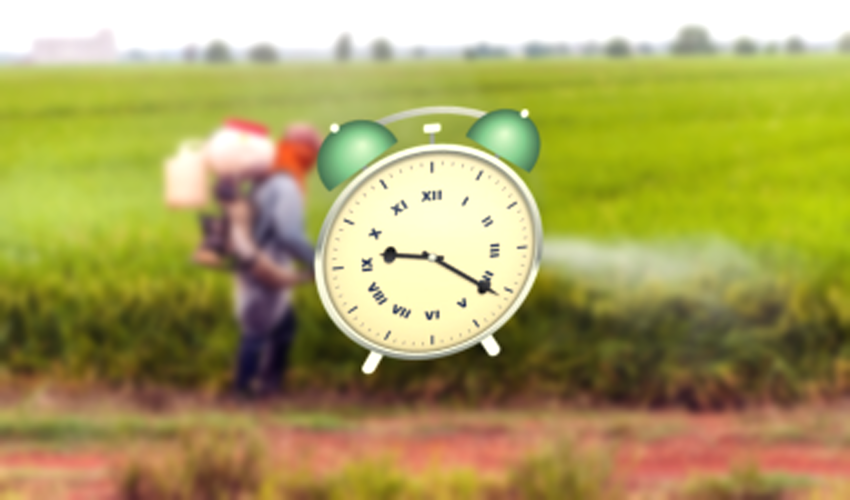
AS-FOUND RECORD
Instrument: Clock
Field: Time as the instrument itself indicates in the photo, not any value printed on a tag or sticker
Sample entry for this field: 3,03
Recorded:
9,21
